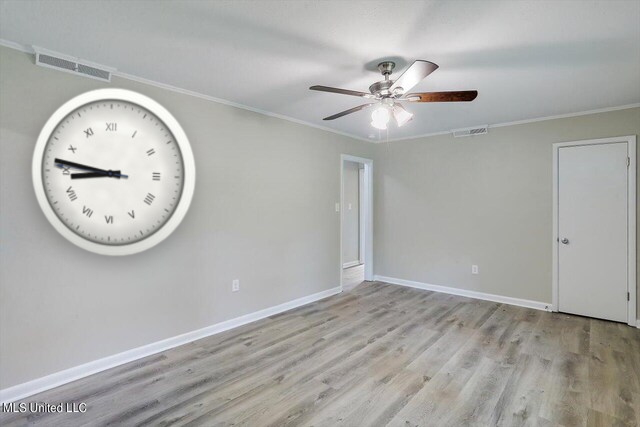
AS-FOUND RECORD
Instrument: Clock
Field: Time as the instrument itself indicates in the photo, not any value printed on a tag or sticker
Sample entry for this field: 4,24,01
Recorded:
8,46,46
